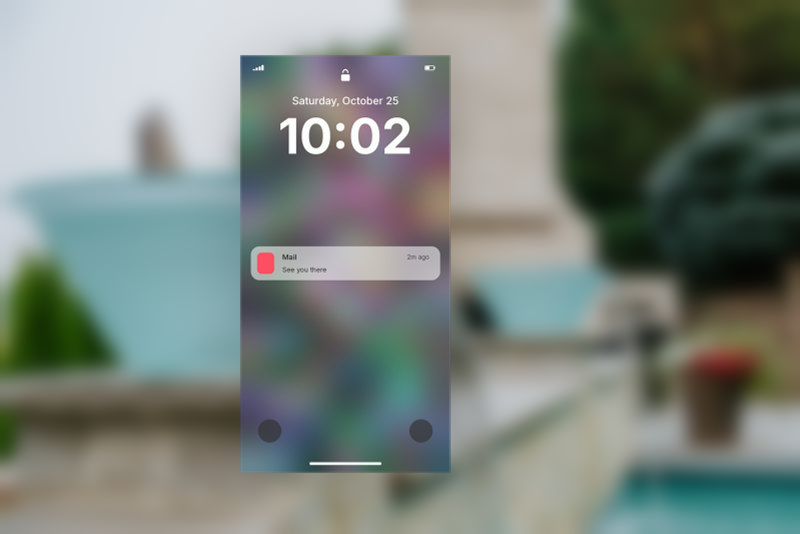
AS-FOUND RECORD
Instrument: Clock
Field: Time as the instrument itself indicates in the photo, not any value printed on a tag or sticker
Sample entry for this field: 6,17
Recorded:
10,02
